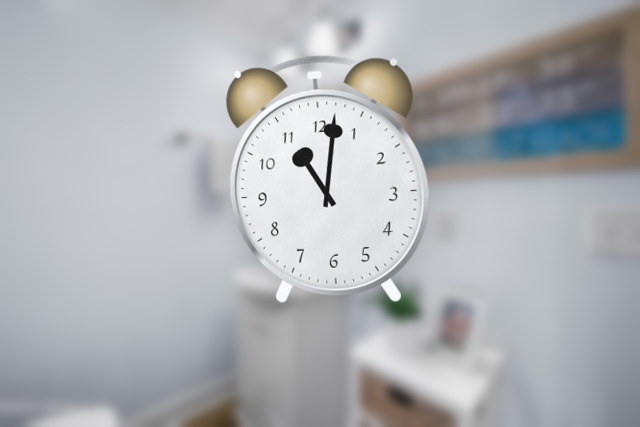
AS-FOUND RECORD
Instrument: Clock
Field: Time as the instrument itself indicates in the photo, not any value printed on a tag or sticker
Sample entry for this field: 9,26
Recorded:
11,02
